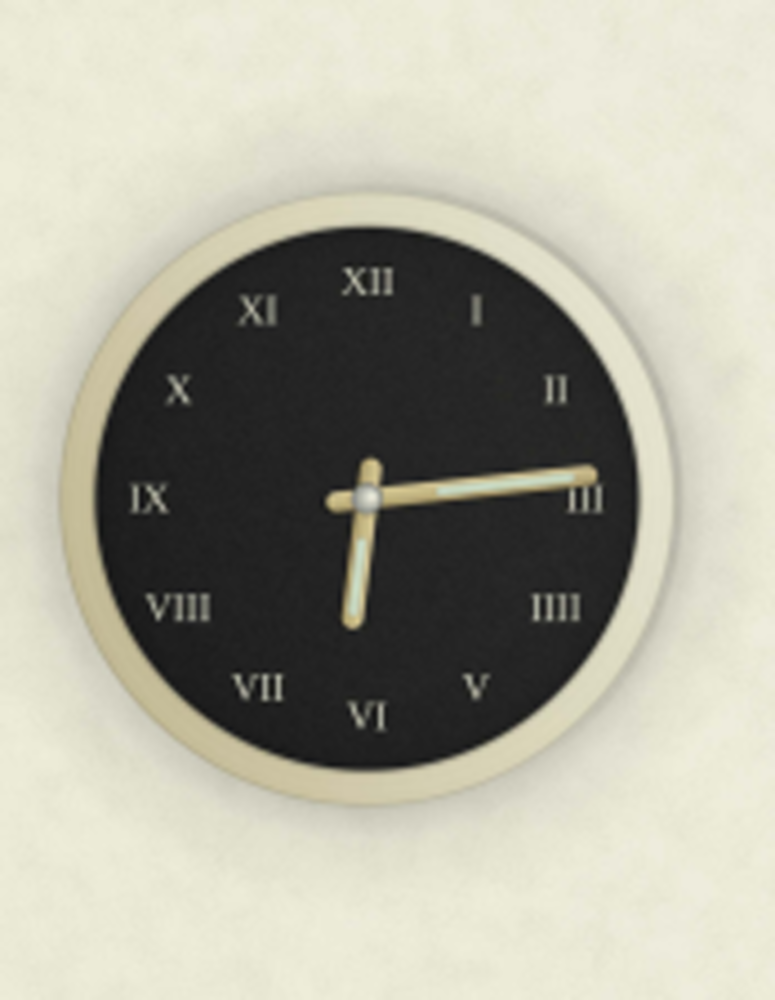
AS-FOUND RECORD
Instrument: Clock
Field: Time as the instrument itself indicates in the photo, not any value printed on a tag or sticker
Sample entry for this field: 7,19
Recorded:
6,14
